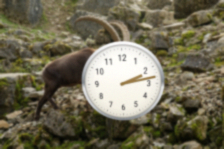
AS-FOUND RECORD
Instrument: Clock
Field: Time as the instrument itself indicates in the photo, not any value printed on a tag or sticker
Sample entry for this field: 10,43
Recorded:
2,13
